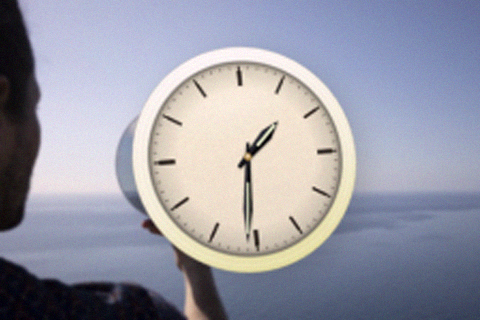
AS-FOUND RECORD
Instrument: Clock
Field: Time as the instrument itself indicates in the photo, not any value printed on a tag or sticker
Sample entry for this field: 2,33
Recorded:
1,31
